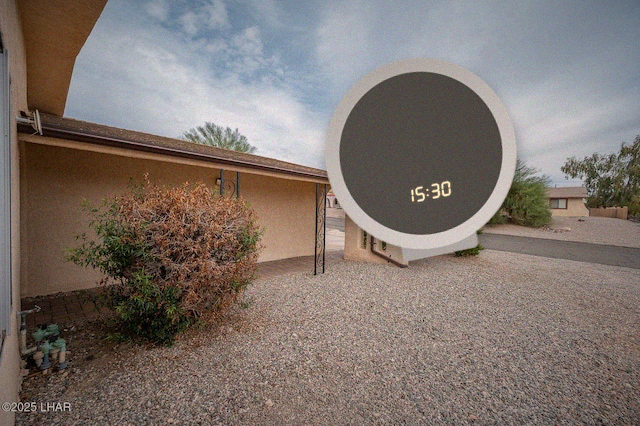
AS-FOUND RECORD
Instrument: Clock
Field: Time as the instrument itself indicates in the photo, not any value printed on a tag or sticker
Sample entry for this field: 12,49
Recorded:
15,30
